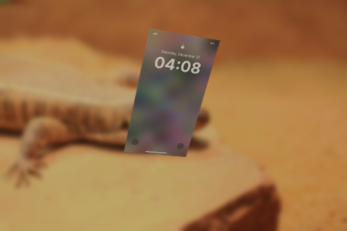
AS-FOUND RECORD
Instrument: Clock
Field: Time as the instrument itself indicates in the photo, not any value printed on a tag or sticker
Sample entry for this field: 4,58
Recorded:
4,08
